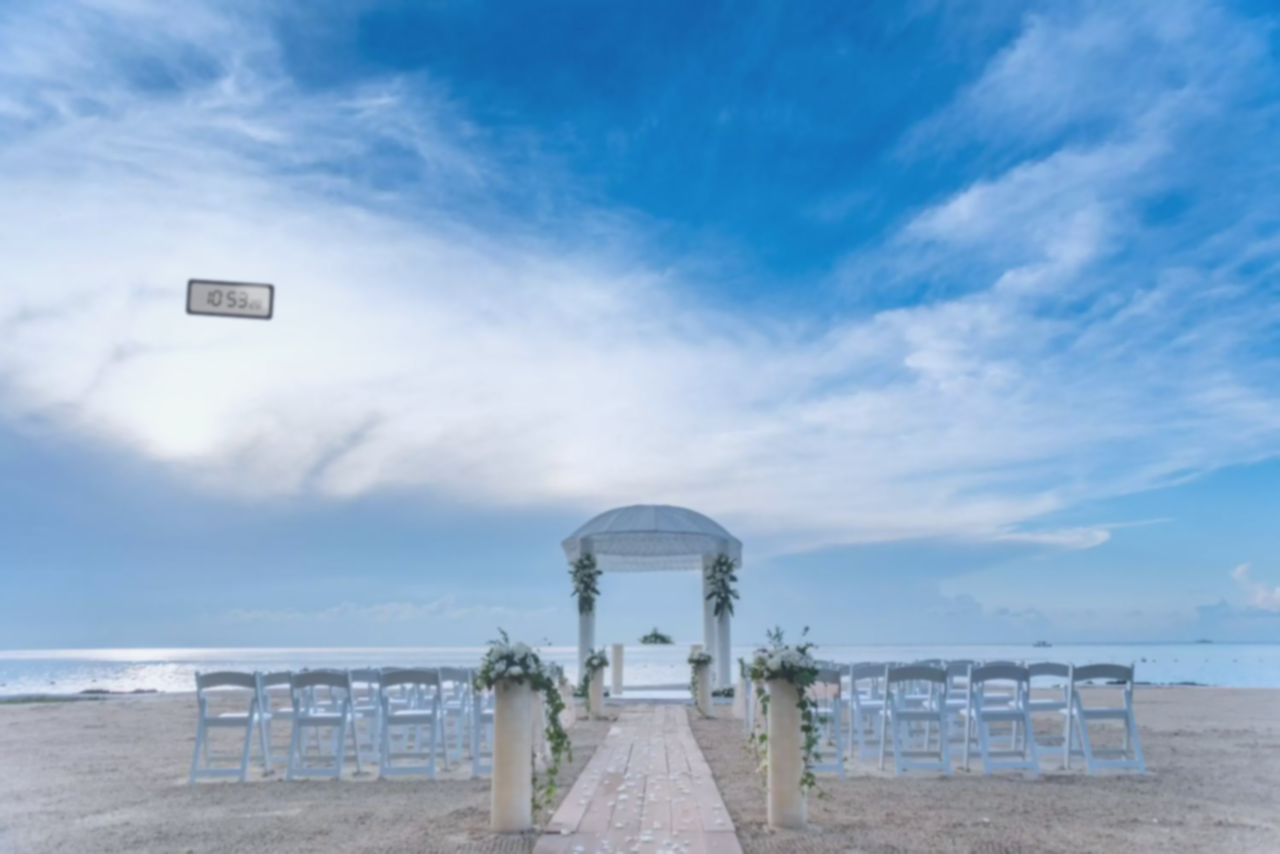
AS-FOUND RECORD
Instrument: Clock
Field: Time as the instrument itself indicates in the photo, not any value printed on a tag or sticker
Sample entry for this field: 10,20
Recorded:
10,53
